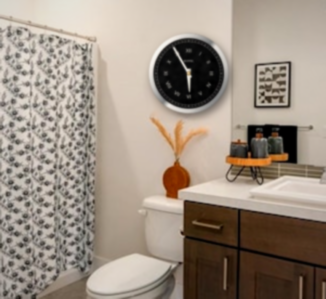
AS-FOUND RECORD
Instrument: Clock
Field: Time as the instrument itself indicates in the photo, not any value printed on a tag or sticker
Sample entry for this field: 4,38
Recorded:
5,55
